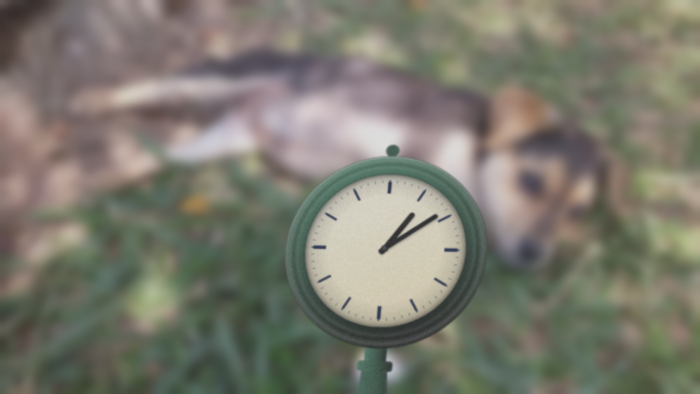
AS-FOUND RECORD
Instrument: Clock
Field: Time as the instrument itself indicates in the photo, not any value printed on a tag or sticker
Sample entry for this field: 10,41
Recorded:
1,09
